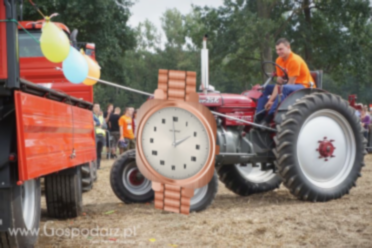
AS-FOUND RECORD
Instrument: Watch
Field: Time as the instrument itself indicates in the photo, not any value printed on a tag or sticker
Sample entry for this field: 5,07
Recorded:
1,59
